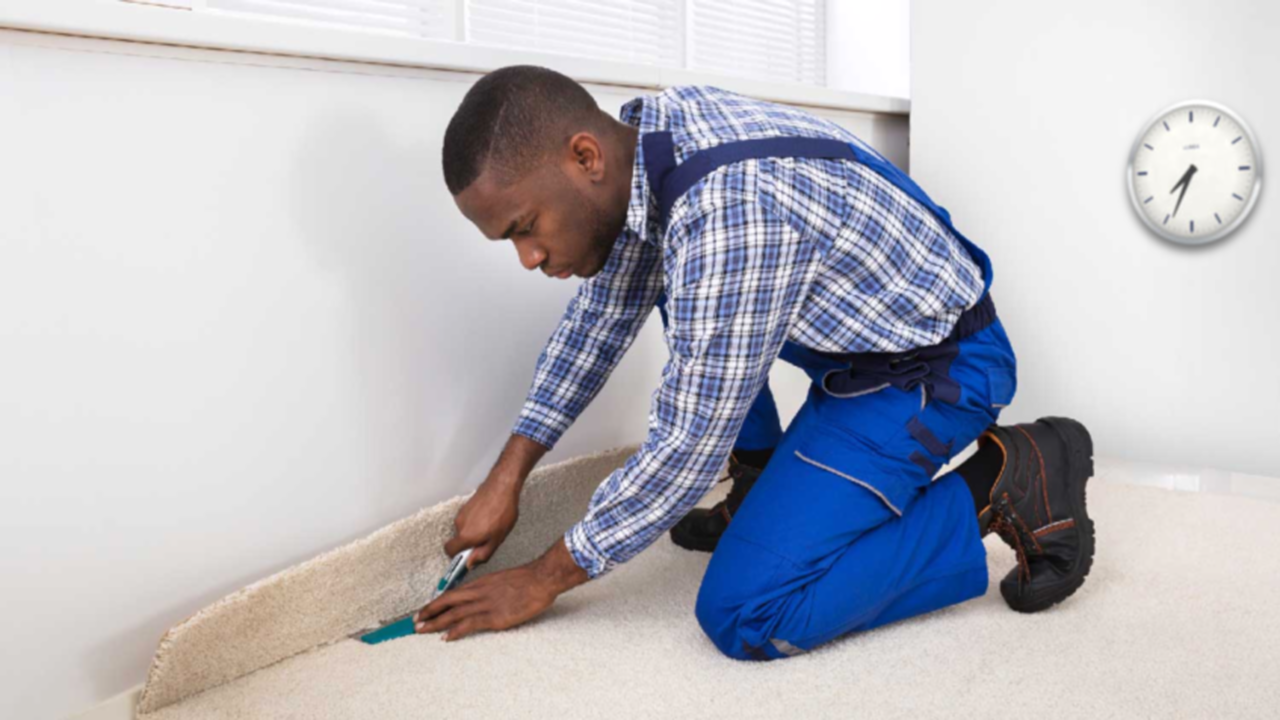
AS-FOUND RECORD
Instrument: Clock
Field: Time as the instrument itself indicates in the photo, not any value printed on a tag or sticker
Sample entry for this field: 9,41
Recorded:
7,34
